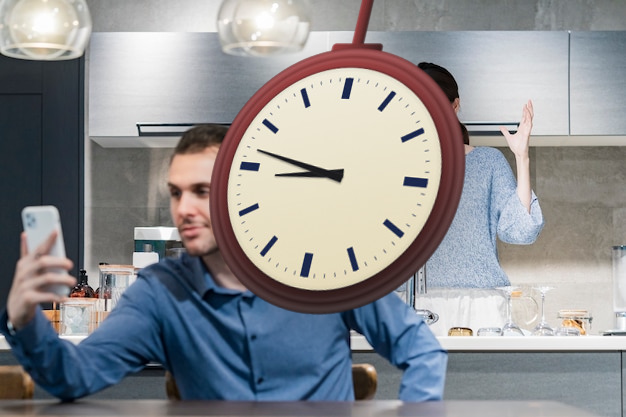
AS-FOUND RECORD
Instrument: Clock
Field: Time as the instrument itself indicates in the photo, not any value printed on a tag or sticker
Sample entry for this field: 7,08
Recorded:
8,47
